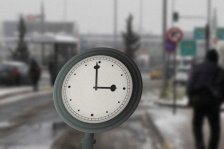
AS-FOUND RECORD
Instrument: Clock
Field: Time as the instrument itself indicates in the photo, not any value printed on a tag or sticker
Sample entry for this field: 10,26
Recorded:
2,59
